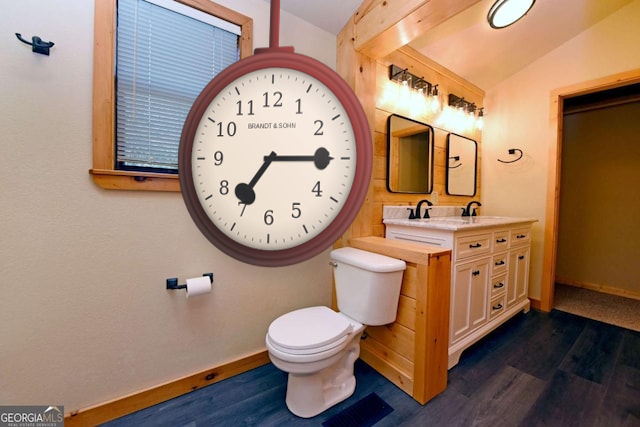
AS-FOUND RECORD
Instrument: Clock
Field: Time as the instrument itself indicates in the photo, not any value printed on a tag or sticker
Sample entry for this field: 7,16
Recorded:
7,15
